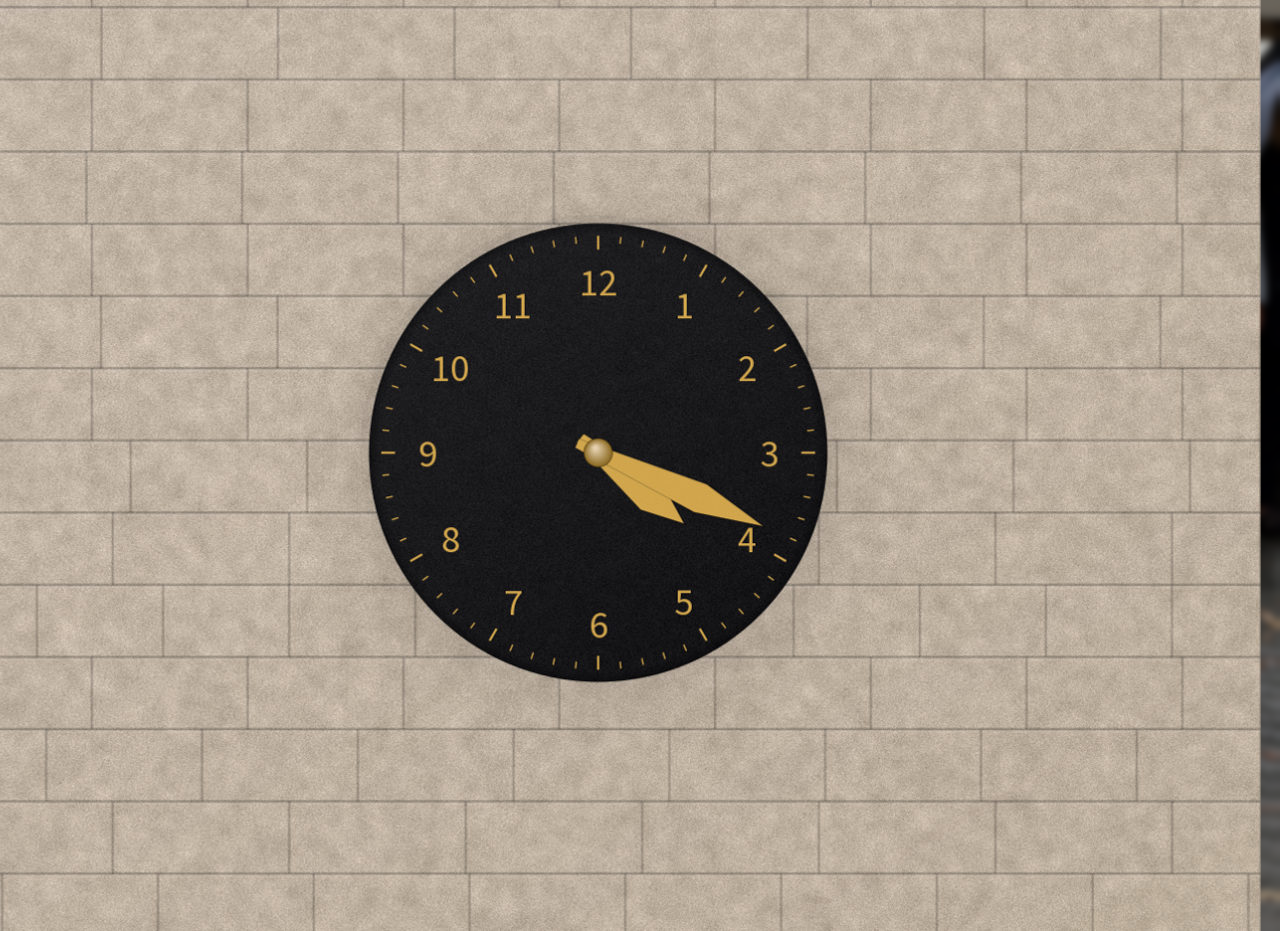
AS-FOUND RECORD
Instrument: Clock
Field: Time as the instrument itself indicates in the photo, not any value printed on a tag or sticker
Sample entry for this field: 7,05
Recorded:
4,19
